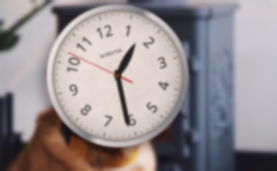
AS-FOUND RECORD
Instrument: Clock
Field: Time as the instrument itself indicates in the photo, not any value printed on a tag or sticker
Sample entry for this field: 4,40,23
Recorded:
1,30,52
